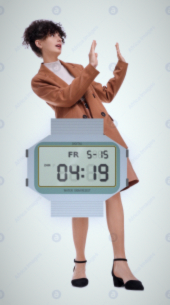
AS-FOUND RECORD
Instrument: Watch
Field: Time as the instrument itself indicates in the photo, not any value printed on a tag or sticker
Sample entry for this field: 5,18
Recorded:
4,19
